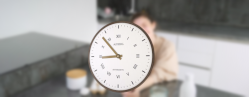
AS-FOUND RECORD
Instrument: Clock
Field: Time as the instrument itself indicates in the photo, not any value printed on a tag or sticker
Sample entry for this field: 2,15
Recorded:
8,53
